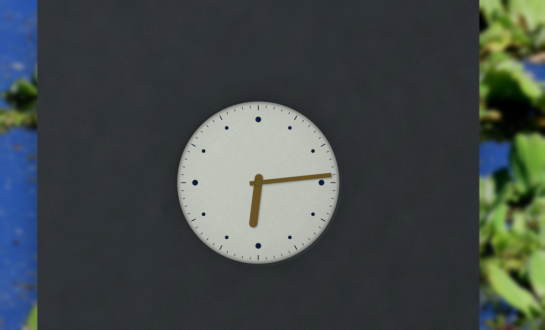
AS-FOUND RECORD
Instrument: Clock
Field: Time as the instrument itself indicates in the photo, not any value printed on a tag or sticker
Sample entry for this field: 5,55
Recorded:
6,14
